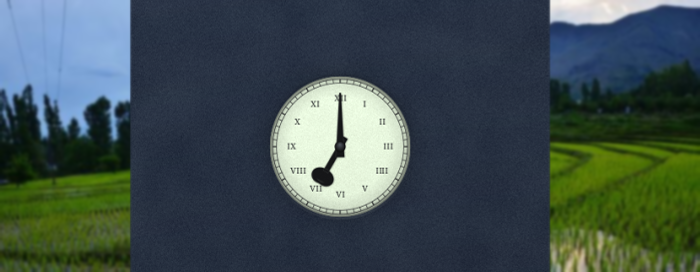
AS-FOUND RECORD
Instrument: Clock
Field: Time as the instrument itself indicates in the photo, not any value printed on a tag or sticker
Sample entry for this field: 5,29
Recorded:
7,00
